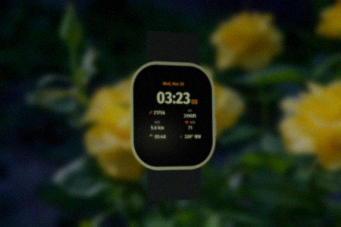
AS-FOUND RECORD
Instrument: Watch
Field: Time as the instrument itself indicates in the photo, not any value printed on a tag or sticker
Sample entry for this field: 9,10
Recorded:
3,23
